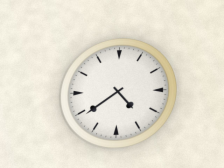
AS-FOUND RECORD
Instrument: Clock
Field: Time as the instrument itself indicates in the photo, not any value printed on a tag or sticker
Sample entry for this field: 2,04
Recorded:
4,39
